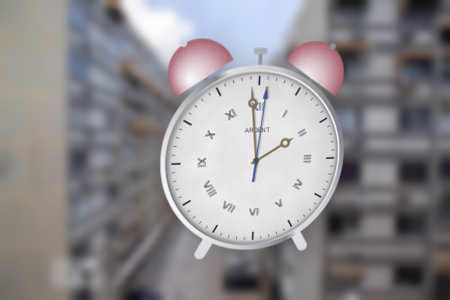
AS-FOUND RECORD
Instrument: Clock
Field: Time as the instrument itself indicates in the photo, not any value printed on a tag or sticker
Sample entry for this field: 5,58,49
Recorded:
1,59,01
